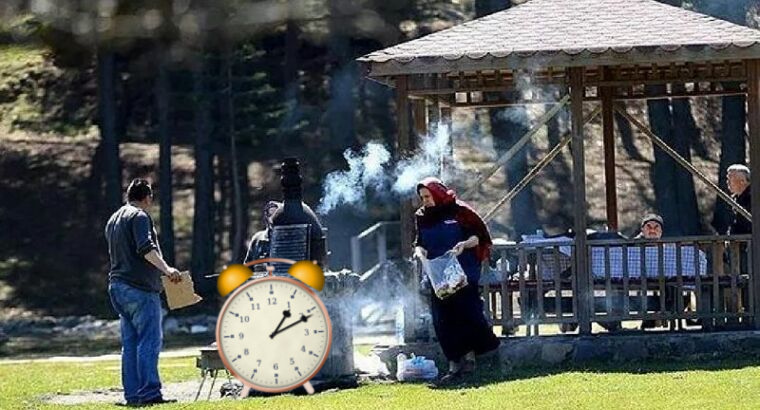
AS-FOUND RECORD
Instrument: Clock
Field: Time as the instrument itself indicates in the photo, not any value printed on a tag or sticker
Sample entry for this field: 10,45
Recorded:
1,11
